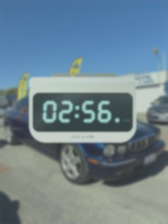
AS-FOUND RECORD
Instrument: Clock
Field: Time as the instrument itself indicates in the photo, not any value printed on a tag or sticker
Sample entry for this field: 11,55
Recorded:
2,56
